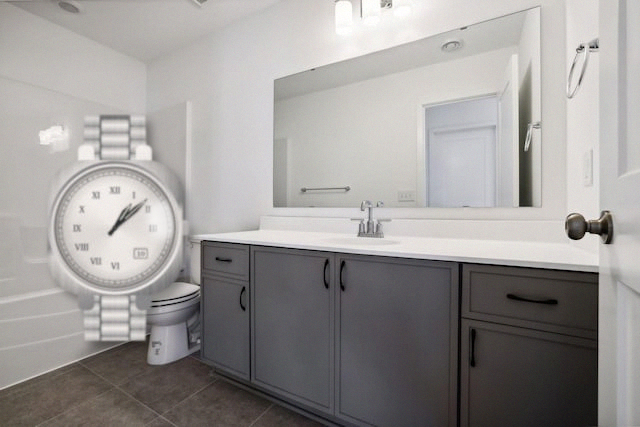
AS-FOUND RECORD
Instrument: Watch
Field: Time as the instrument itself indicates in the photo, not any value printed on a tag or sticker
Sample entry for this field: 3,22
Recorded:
1,08
